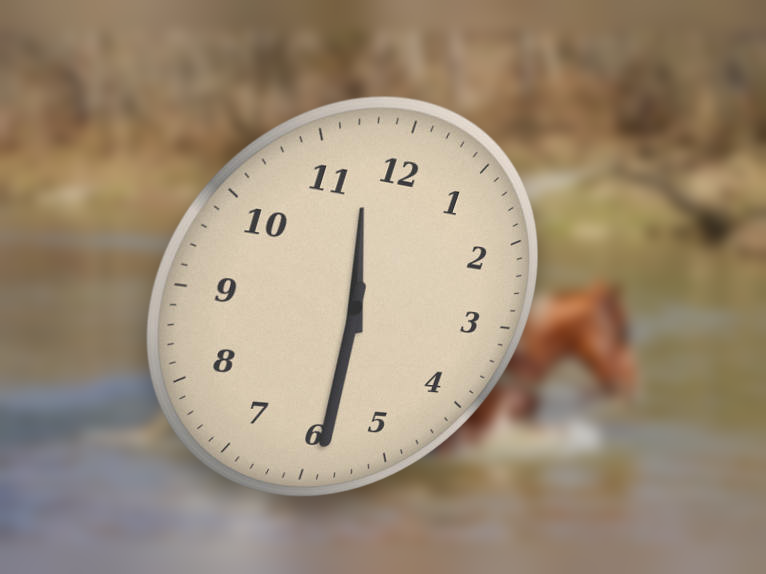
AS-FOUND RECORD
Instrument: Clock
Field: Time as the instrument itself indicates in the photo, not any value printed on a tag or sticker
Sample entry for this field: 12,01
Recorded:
11,29
